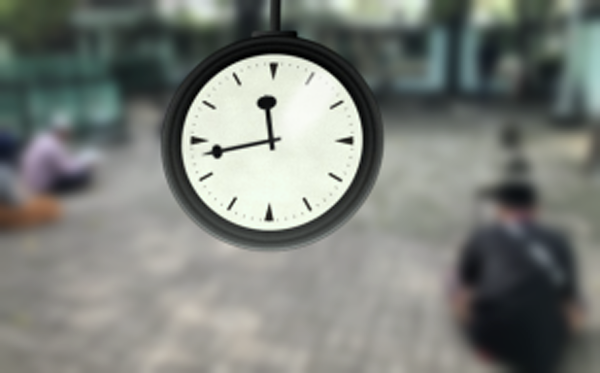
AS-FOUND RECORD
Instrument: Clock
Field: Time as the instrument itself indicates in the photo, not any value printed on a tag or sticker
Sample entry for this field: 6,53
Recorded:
11,43
